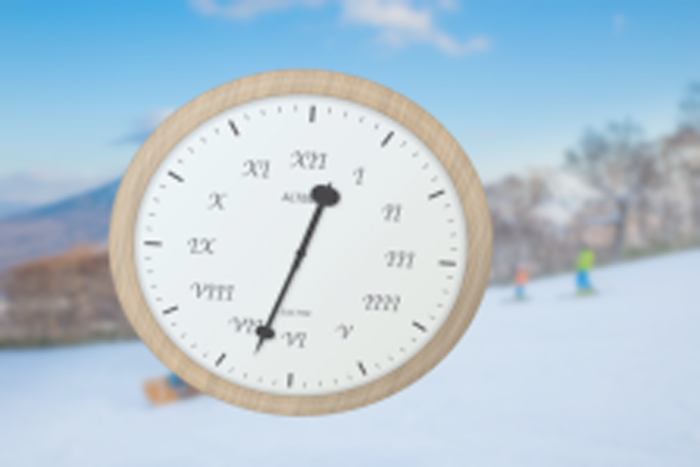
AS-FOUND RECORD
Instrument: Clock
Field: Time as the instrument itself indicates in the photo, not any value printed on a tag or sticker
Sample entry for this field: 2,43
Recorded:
12,33
